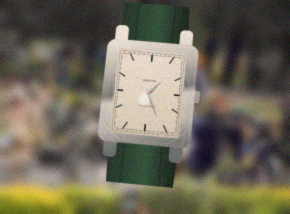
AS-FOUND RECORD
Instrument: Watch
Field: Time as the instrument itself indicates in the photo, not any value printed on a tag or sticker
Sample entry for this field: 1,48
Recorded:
1,26
